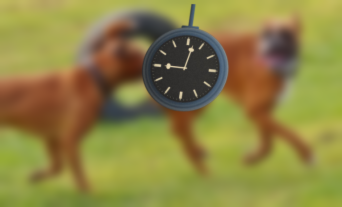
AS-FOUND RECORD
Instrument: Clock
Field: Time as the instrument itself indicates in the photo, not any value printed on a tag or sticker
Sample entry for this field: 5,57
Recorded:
9,02
